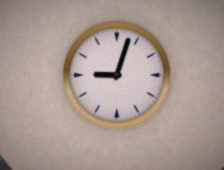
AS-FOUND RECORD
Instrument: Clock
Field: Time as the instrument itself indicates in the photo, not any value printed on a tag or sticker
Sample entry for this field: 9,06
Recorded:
9,03
